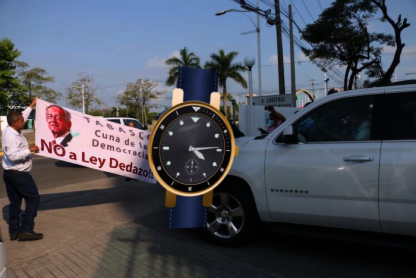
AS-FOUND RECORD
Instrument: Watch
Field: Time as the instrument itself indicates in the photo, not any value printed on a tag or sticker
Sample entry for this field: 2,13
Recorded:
4,14
